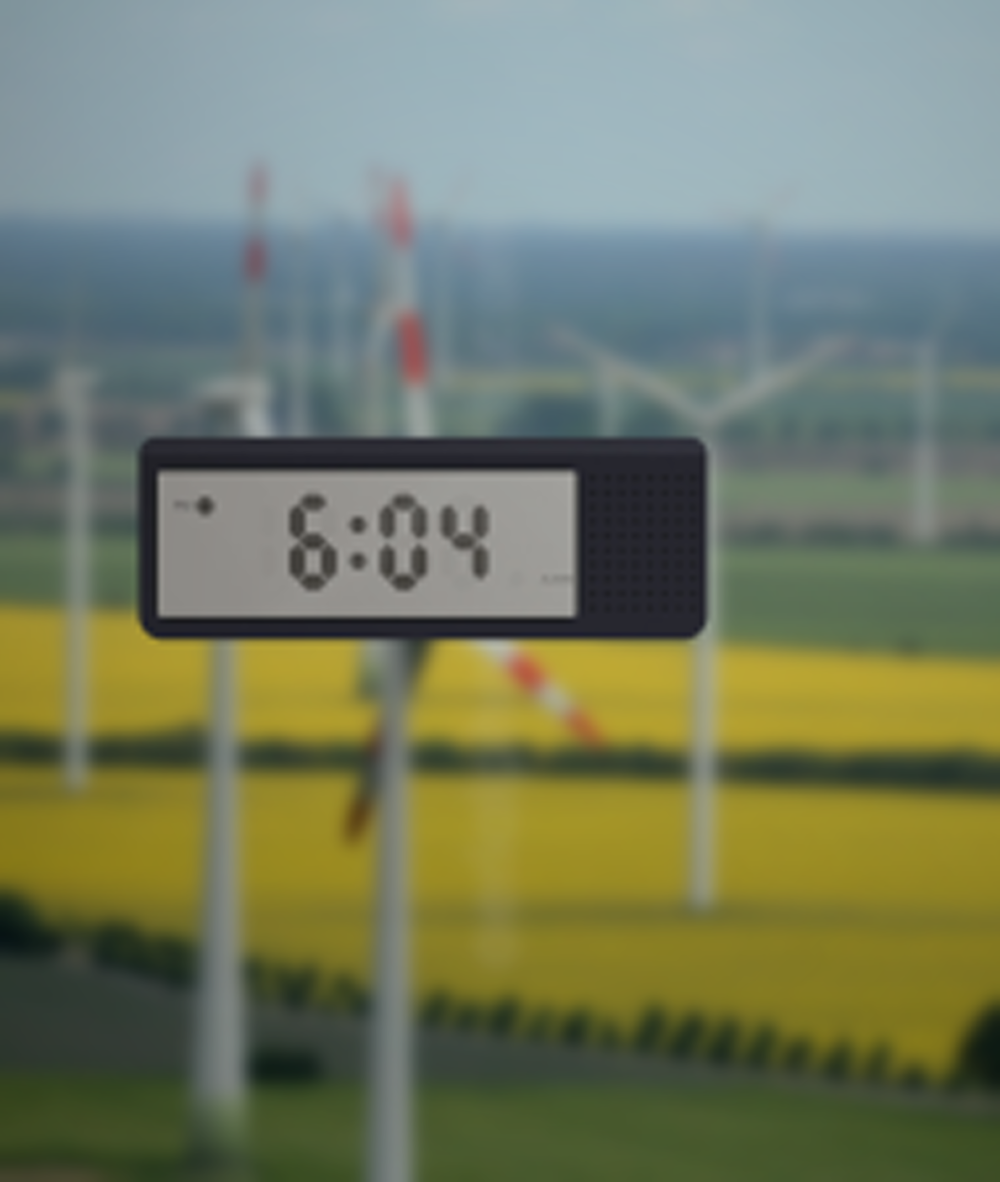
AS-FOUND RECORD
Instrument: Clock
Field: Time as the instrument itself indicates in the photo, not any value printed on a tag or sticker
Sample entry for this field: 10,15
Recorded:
6,04
